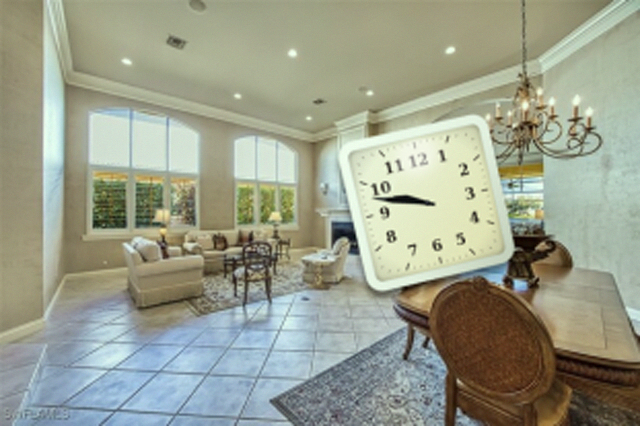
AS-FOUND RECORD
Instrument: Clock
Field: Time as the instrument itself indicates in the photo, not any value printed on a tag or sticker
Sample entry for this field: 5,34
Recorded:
9,48
